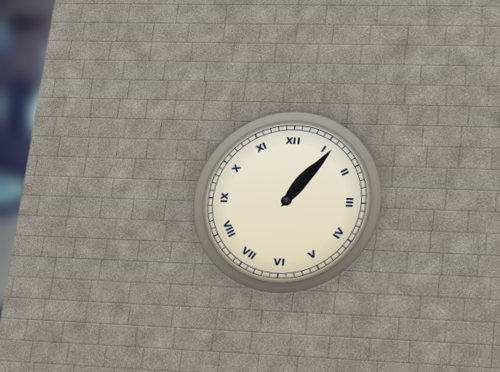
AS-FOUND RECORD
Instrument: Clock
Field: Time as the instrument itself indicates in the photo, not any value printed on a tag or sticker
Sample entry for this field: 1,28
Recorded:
1,06
